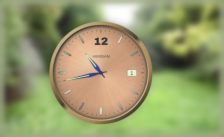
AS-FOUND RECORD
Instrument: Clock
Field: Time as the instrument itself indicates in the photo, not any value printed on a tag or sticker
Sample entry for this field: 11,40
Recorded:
10,43
